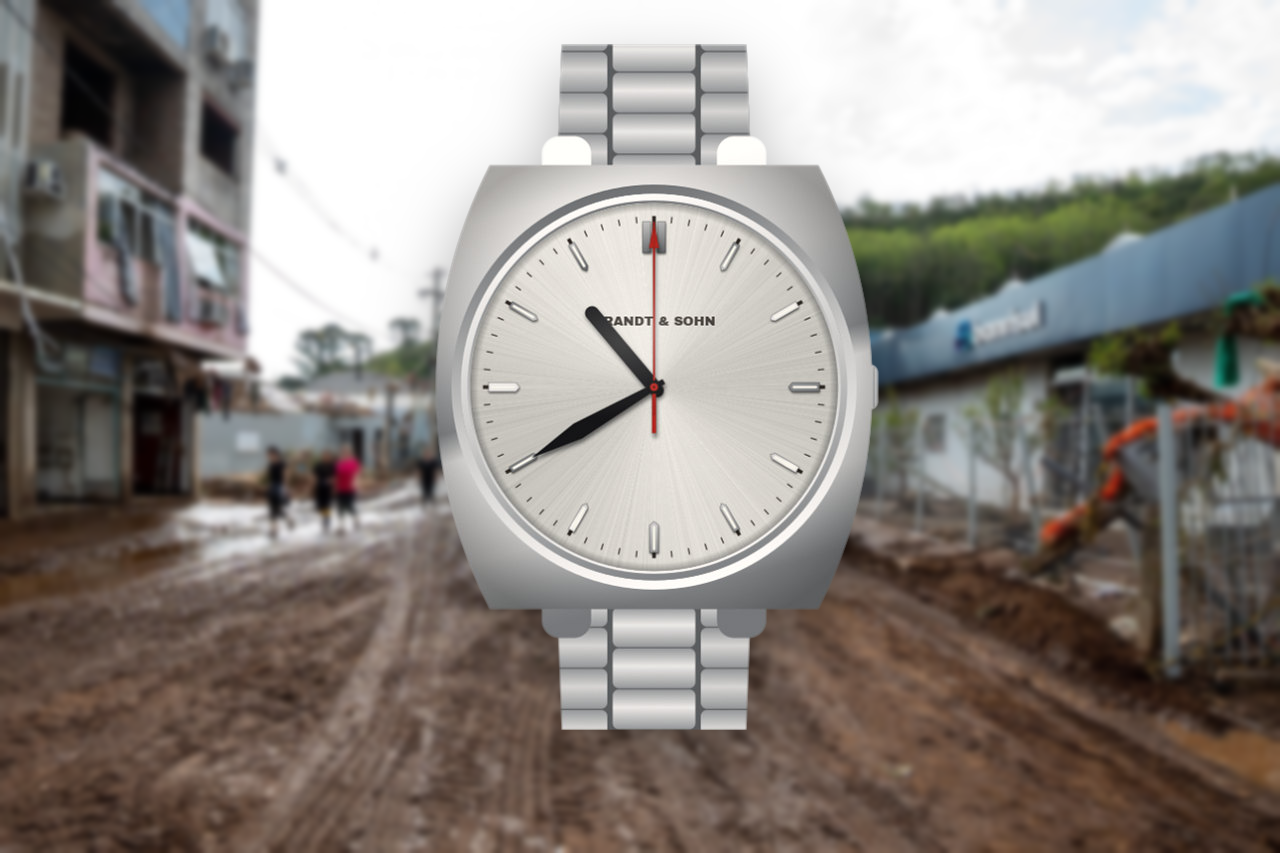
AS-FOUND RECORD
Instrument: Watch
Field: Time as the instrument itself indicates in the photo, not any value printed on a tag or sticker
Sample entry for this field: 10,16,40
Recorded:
10,40,00
